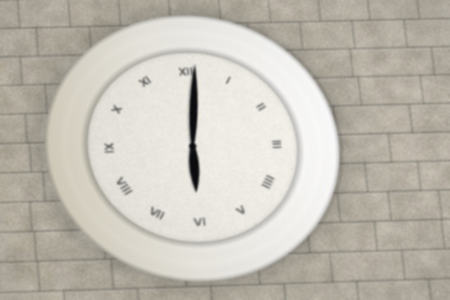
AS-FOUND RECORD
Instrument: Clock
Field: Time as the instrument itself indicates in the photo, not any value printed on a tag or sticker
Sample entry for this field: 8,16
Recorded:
6,01
